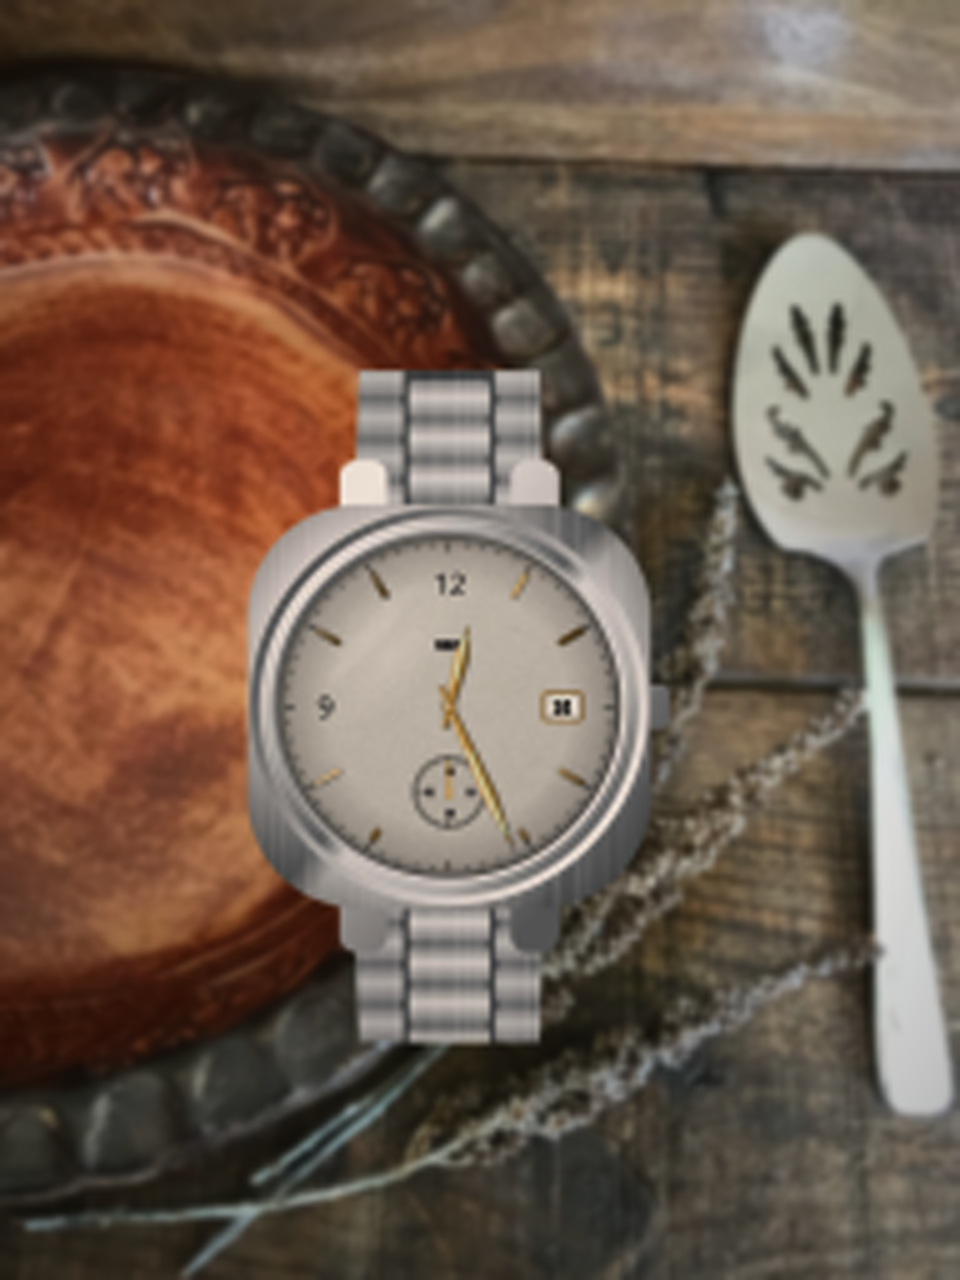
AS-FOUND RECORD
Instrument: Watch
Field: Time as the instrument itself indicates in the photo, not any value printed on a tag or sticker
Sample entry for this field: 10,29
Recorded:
12,26
